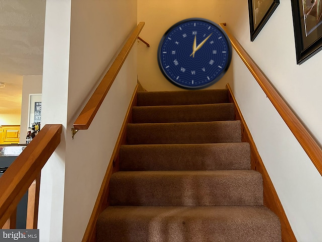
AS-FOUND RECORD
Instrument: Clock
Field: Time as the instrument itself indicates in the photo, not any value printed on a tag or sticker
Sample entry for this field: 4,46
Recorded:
12,07
